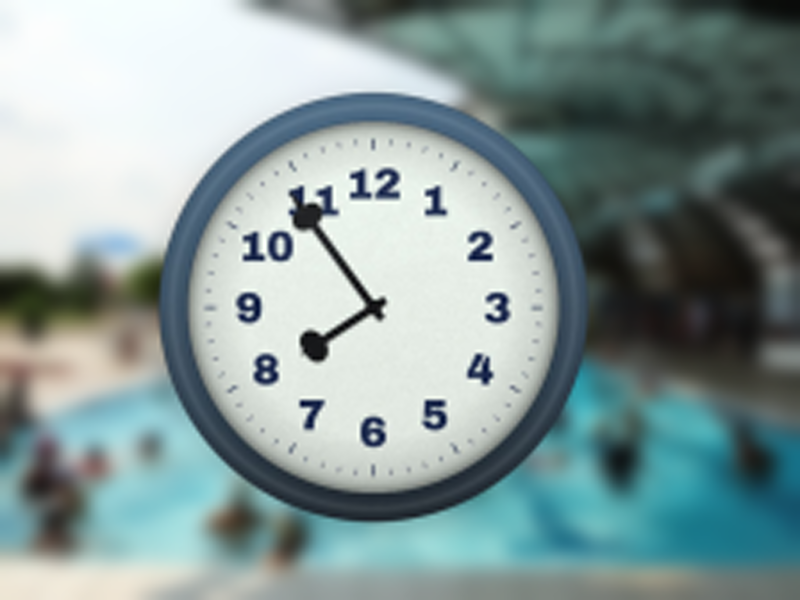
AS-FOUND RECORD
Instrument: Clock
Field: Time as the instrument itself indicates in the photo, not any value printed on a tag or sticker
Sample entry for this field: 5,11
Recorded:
7,54
